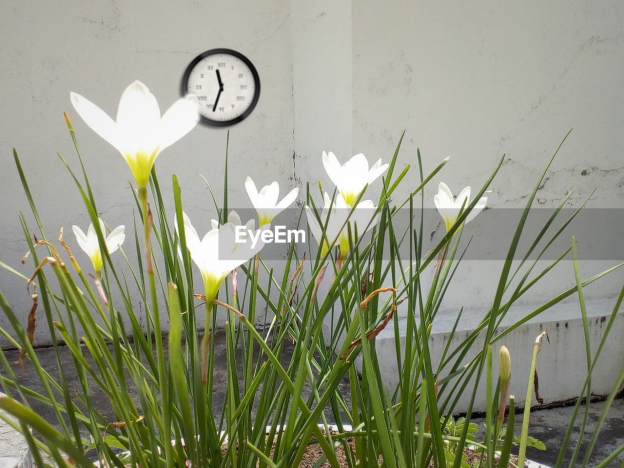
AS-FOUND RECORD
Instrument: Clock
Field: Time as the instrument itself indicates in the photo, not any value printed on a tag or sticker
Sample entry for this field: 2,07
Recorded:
11,33
